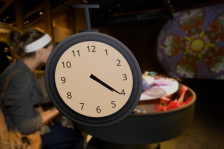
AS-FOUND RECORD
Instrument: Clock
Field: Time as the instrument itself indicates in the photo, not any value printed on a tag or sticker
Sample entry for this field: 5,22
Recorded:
4,21
